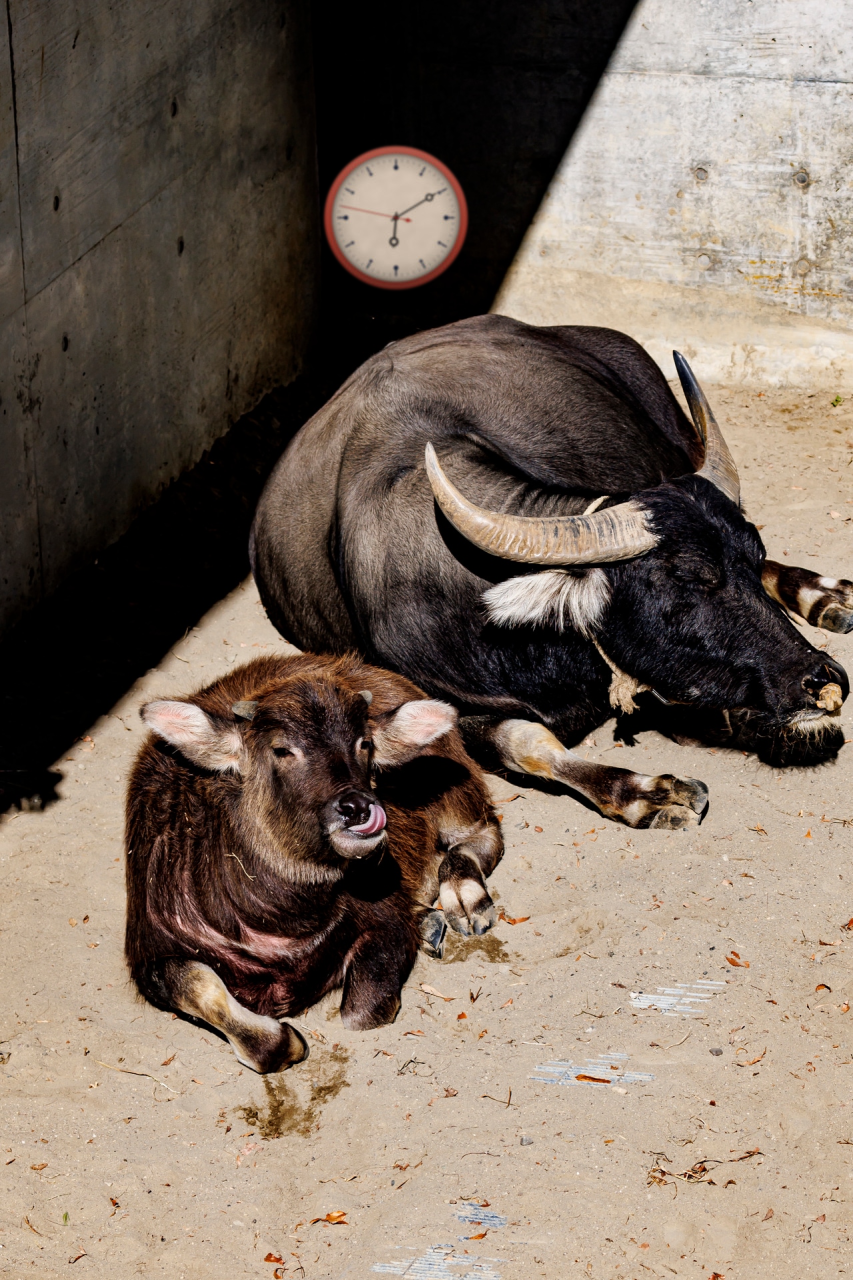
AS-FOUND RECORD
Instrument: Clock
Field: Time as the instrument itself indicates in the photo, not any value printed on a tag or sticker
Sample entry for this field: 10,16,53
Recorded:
6,09,47
